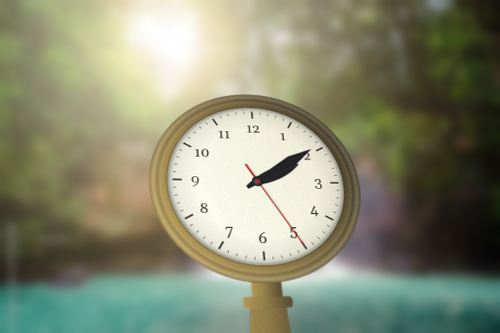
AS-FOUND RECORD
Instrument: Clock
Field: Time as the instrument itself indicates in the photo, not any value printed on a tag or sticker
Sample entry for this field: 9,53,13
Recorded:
2,09,25
